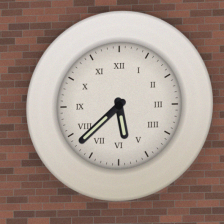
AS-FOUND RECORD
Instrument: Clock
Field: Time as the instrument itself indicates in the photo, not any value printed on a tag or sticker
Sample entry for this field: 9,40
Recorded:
5,38
